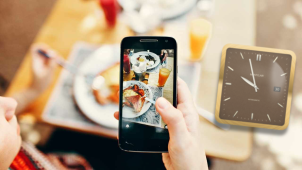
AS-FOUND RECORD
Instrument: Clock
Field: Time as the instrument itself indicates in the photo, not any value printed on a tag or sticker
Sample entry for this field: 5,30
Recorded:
9,57
